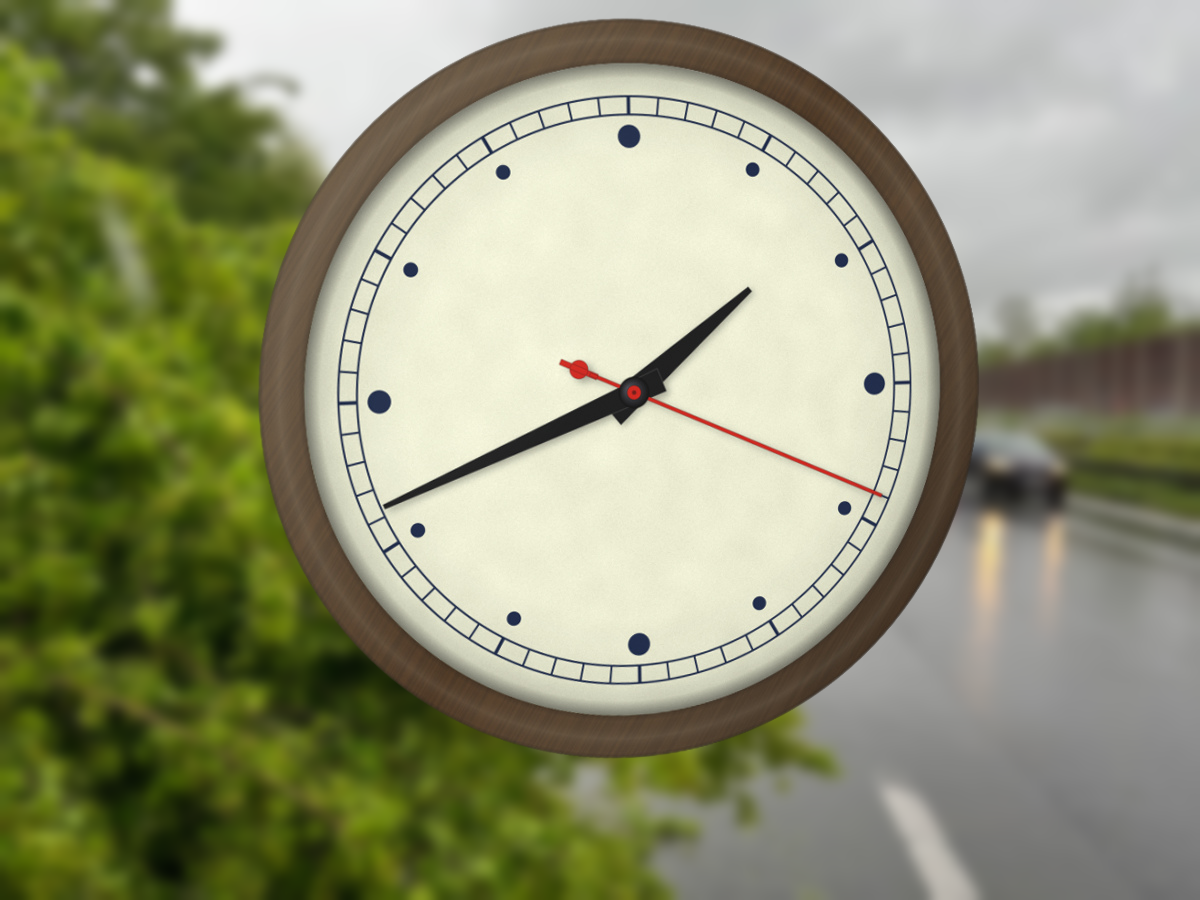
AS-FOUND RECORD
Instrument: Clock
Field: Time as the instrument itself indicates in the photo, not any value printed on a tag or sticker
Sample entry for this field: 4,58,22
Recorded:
1,41,19
